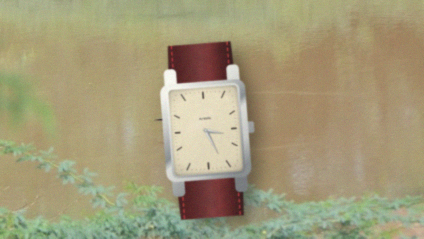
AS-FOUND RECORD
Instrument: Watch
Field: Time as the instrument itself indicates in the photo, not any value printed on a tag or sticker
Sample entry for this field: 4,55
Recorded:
3,26
